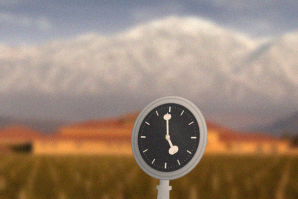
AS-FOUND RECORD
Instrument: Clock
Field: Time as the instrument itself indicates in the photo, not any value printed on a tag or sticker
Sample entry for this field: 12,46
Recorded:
4,59
